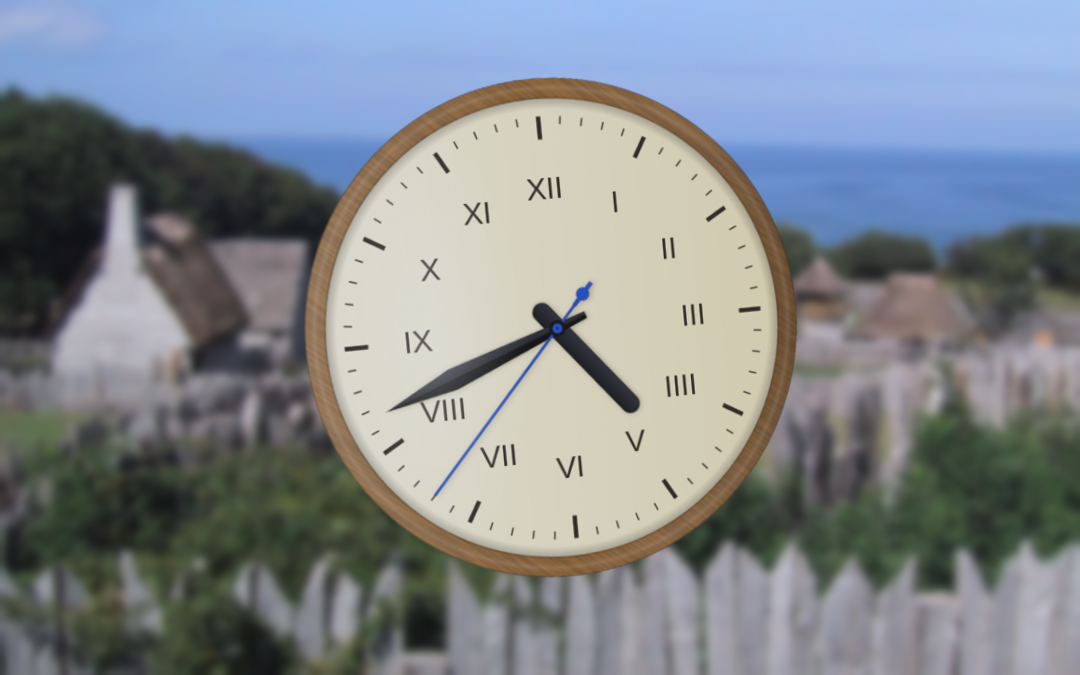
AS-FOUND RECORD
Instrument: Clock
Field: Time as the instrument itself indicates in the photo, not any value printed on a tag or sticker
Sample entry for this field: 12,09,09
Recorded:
4,41,37
